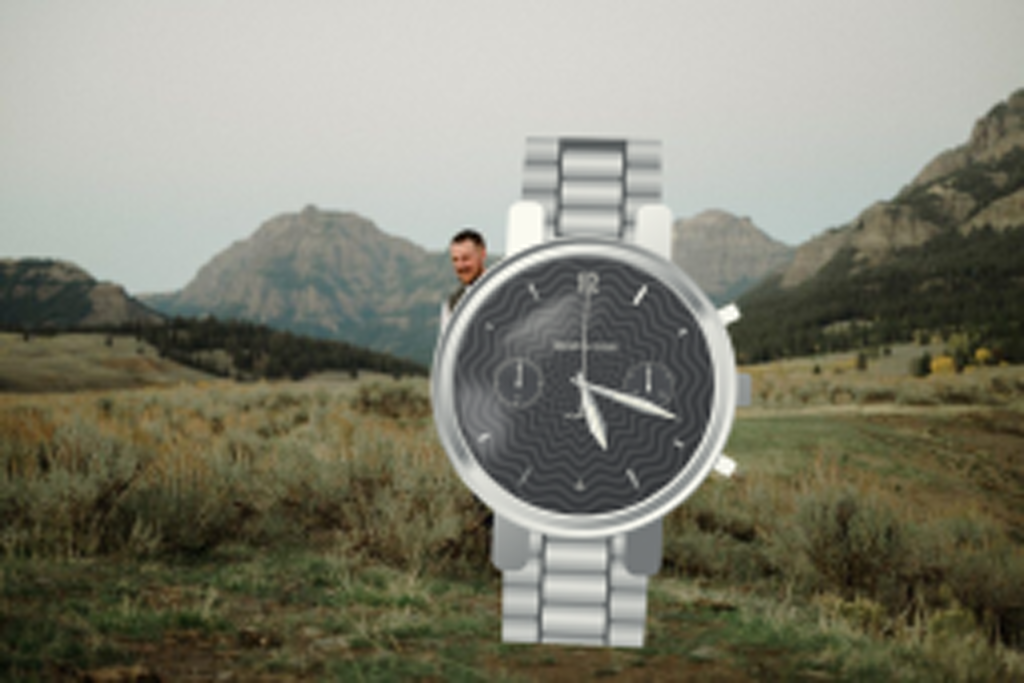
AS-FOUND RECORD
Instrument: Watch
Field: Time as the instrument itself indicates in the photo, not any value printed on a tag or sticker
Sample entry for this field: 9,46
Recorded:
5,18
